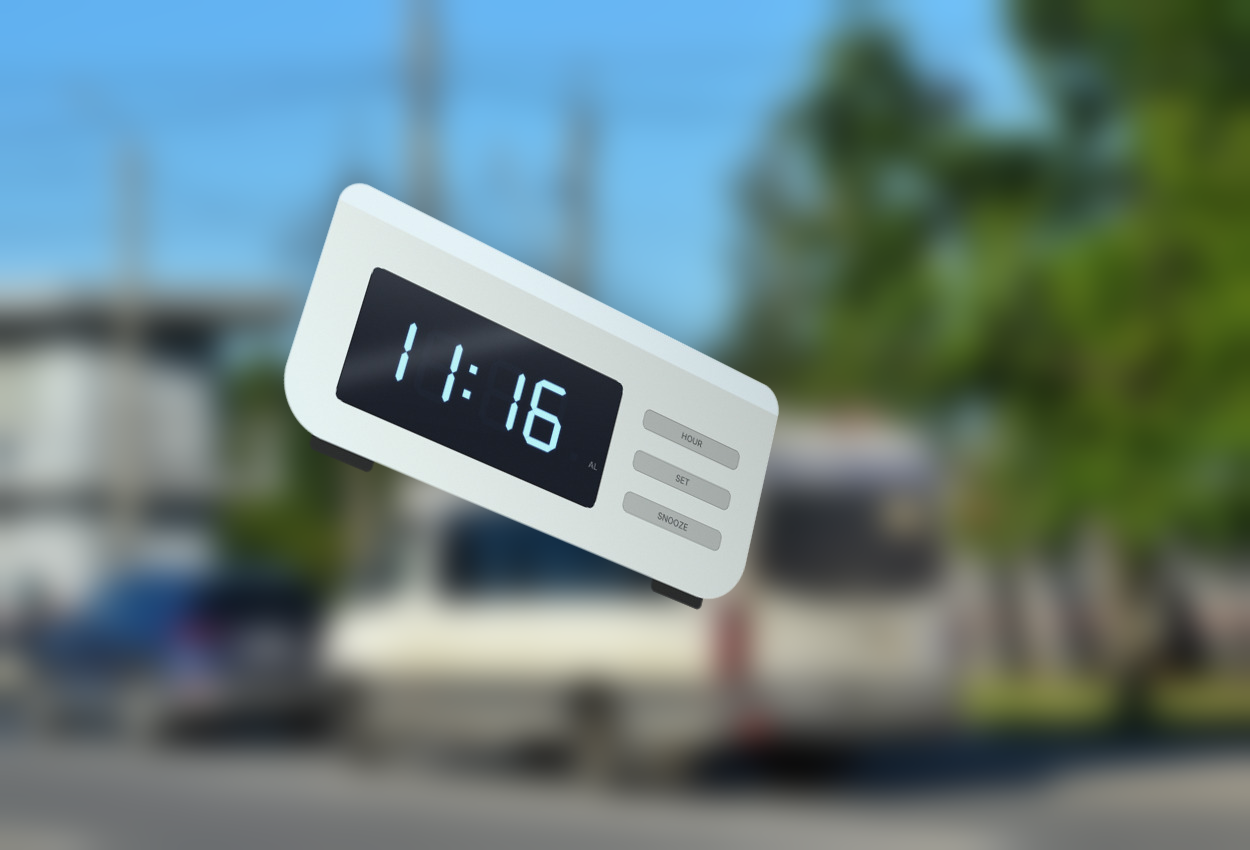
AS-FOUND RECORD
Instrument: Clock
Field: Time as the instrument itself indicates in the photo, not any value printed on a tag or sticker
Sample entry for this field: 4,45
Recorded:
11,16
